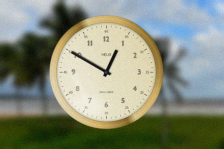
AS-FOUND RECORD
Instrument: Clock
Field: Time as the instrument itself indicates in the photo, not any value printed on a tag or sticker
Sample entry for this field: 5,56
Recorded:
12,50
